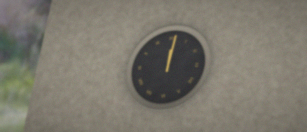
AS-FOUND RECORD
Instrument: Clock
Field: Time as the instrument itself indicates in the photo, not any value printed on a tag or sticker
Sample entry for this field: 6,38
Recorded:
12,01
